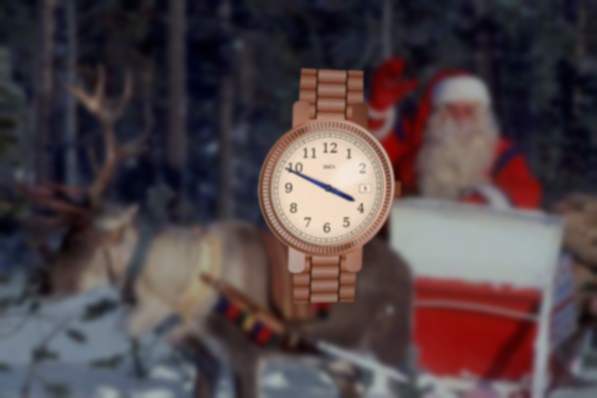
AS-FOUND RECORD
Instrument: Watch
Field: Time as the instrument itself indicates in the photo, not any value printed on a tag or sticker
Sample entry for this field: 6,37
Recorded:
3,49
